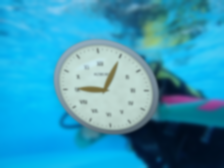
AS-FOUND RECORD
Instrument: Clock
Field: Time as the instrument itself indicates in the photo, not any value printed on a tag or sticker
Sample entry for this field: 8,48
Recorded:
9,05
